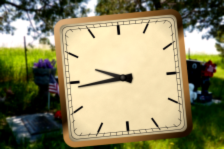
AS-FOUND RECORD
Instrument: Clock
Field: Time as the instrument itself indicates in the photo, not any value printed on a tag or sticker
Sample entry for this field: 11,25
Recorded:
9,44
